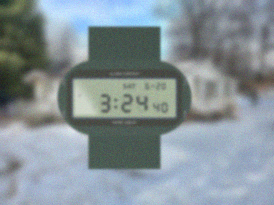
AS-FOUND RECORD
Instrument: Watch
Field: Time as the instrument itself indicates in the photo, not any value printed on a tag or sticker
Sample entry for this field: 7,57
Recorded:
3,24
